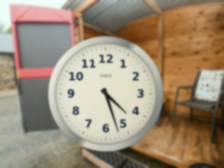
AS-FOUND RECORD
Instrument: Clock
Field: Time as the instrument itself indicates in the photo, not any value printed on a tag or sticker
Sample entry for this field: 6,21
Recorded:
4,27
